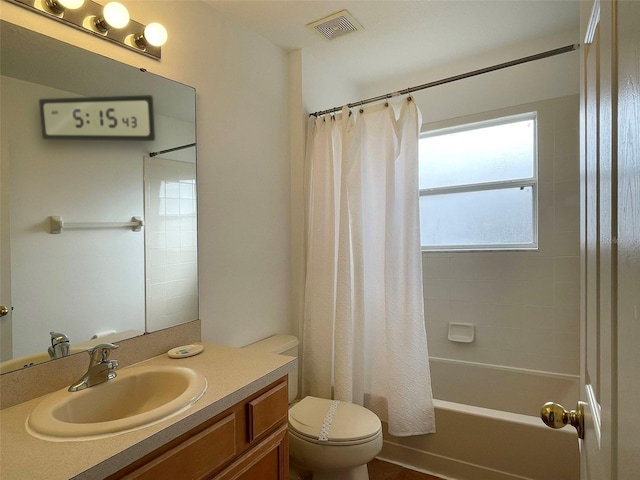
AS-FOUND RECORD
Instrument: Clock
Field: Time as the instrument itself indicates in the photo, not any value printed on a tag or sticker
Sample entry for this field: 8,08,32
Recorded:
5,15,43
